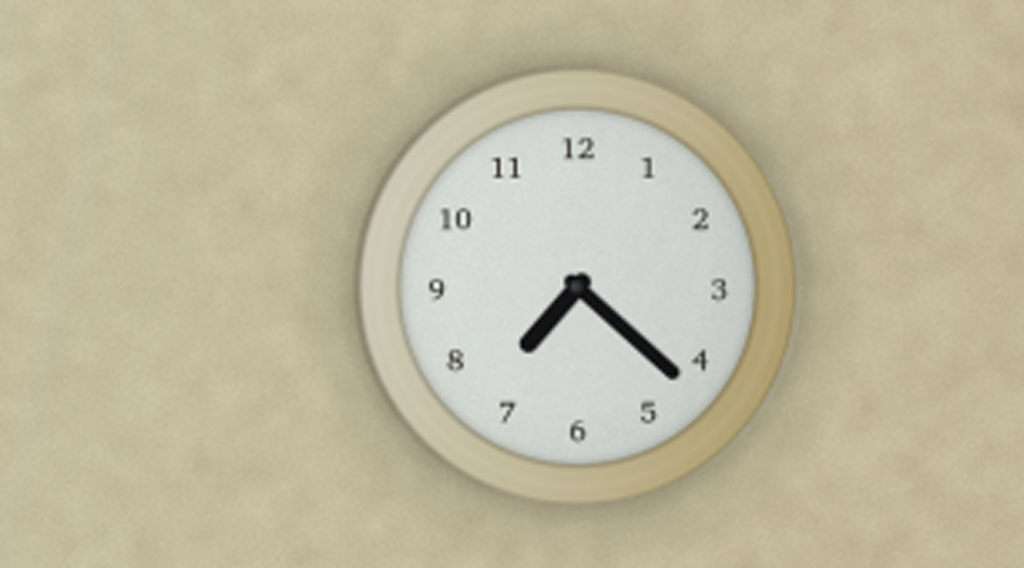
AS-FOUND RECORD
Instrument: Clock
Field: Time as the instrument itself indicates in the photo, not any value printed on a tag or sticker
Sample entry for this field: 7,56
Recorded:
7,22
